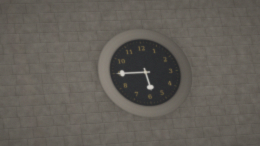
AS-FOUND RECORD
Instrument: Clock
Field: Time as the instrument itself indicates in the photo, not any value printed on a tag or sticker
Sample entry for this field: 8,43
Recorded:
5,45
